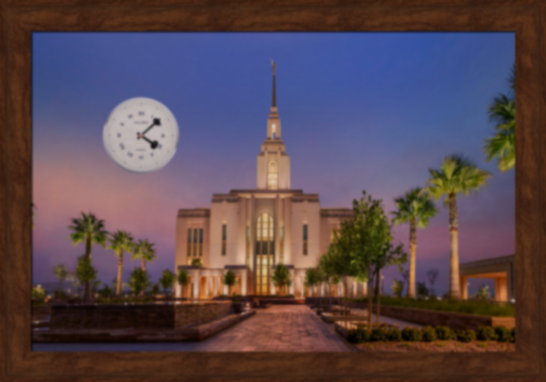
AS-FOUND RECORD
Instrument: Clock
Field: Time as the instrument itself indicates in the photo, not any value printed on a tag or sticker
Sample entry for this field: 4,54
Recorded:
4,08
